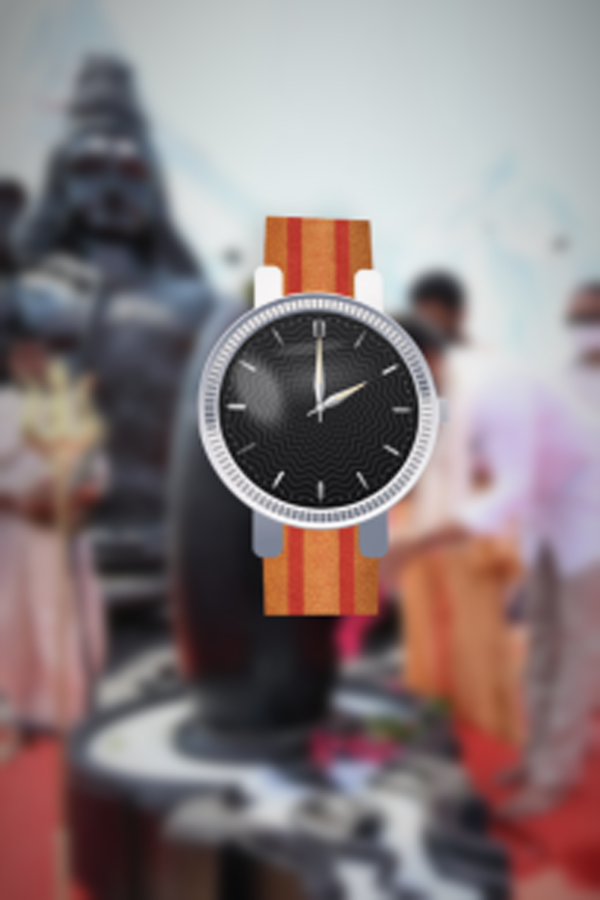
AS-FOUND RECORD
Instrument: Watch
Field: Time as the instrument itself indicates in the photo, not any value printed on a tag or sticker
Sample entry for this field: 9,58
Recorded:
2,00
